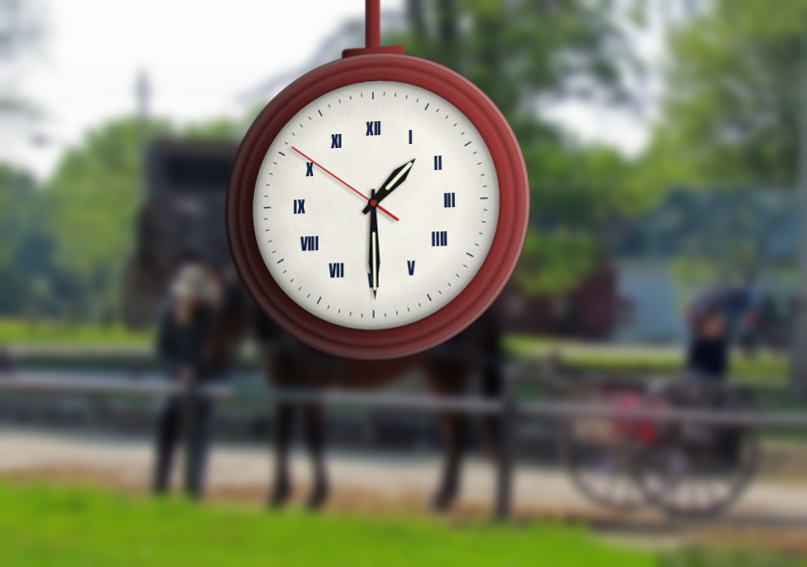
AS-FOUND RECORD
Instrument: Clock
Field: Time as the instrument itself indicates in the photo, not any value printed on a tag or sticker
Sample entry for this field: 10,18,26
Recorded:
1,29,51
